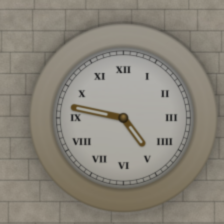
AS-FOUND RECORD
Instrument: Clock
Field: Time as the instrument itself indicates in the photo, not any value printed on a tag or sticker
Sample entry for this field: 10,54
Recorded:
4,47
